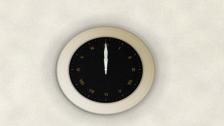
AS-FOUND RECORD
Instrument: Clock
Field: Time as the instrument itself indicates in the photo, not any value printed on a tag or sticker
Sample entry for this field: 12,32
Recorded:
12,00
